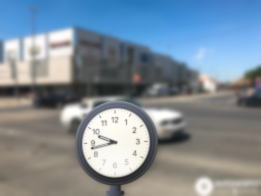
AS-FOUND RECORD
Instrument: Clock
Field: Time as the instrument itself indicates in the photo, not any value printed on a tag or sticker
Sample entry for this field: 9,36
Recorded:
9,43
